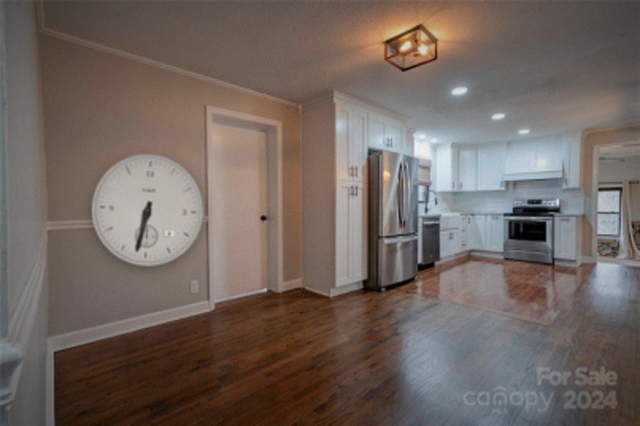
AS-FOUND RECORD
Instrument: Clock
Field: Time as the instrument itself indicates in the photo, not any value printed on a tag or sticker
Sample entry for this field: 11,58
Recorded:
6,32
